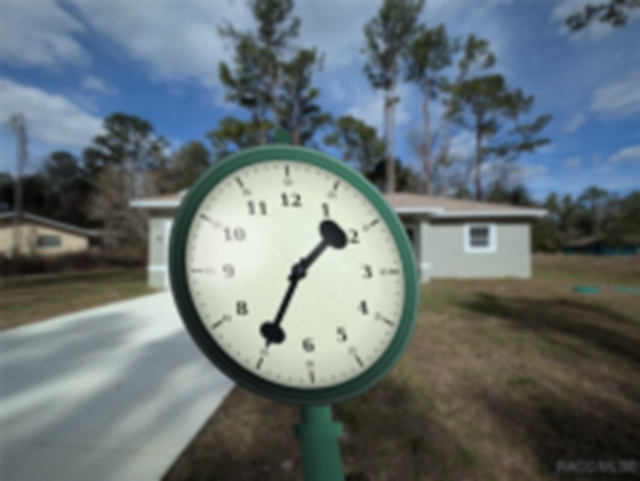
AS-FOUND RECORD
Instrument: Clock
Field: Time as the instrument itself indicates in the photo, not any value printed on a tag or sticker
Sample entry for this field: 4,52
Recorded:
1,35
